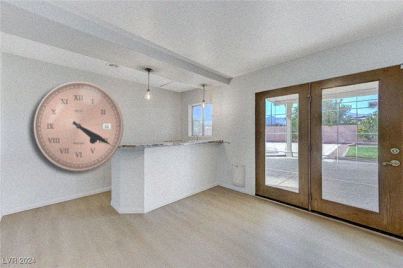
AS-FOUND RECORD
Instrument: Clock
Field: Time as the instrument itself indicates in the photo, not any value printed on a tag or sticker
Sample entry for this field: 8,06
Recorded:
4,20
